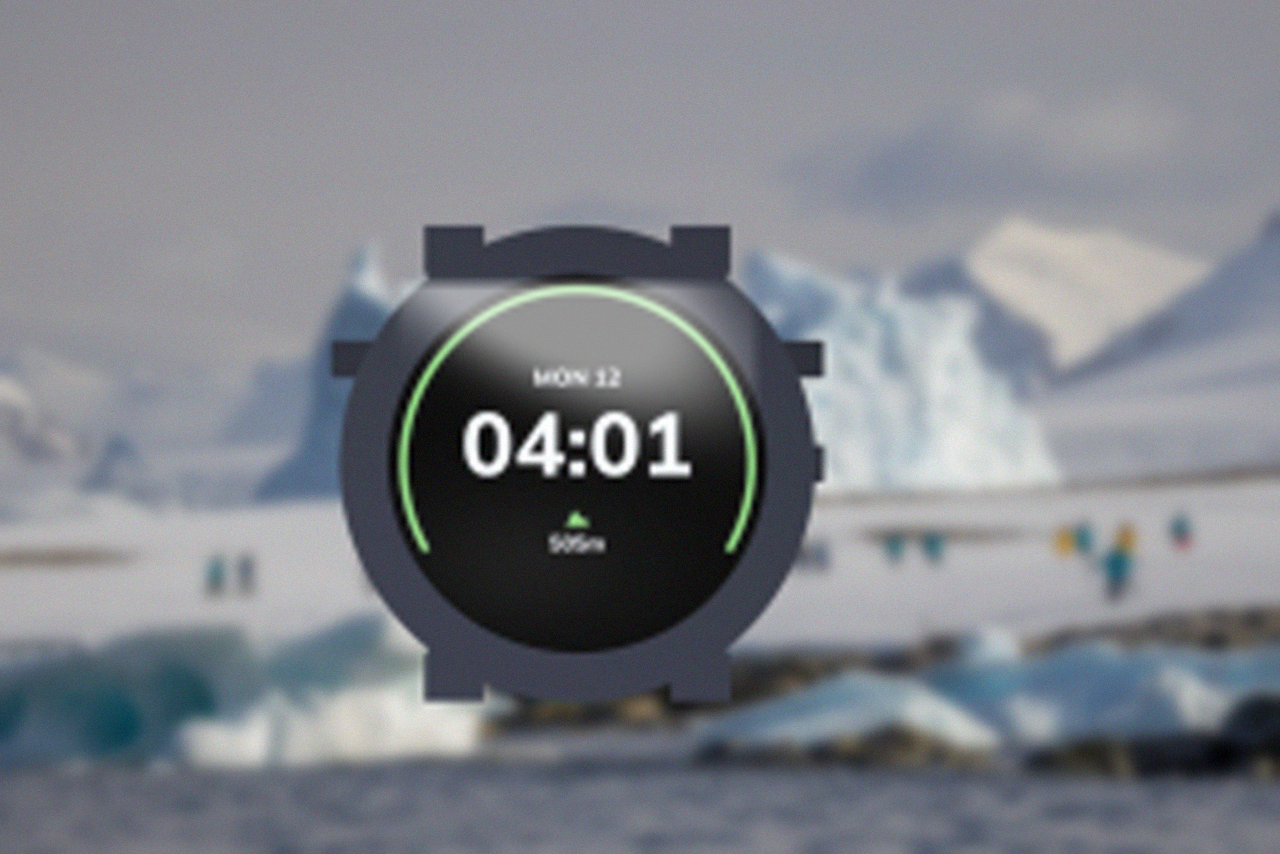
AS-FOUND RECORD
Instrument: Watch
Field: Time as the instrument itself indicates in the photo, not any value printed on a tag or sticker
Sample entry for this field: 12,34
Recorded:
4,01
